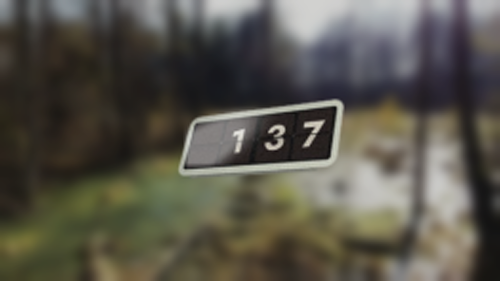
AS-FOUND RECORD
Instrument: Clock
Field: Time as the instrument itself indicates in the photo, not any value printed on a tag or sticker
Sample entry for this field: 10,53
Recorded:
1,37
